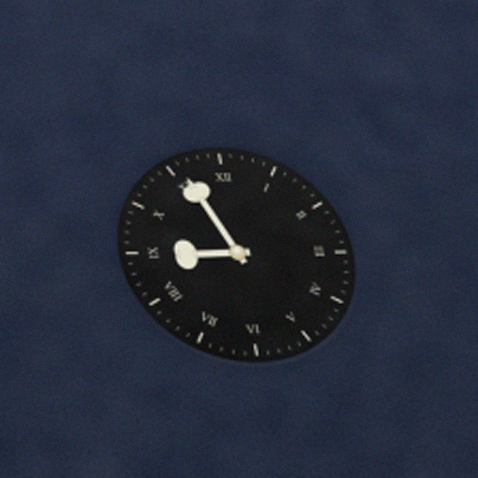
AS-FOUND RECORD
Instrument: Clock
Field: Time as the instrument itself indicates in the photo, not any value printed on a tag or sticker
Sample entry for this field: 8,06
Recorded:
8,56
